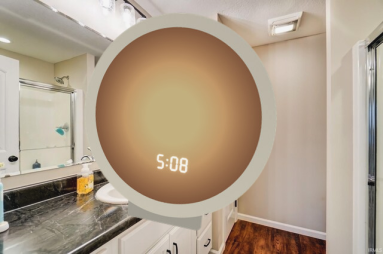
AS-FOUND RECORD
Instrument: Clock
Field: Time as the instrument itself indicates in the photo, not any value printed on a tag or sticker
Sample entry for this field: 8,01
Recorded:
5,08
